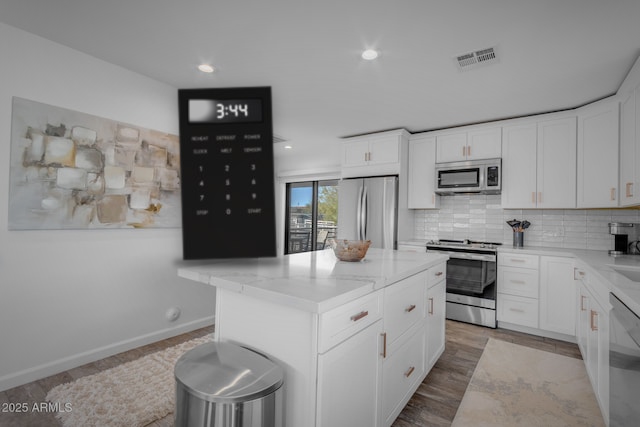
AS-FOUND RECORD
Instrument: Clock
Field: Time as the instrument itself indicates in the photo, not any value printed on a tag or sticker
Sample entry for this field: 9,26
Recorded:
3,44
